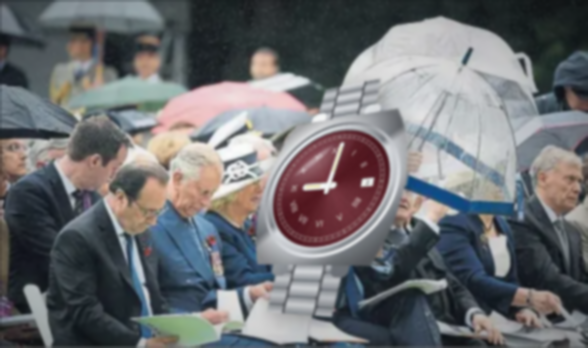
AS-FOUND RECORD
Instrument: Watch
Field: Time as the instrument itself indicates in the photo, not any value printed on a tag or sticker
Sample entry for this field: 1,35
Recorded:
9,01
